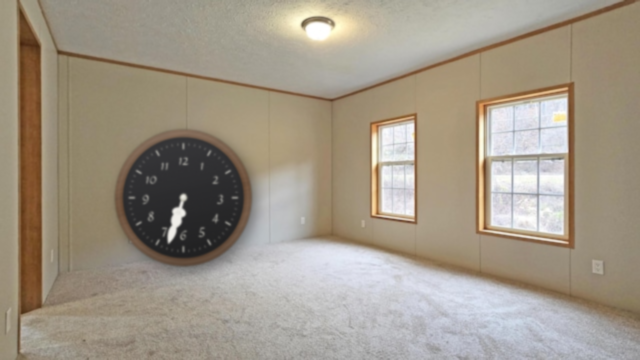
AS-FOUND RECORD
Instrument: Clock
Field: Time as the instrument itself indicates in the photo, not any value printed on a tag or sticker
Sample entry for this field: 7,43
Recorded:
6,33
